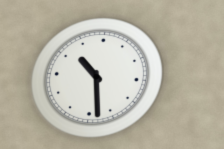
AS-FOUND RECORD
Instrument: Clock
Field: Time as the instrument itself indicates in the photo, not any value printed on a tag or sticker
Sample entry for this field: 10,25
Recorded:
10,28
